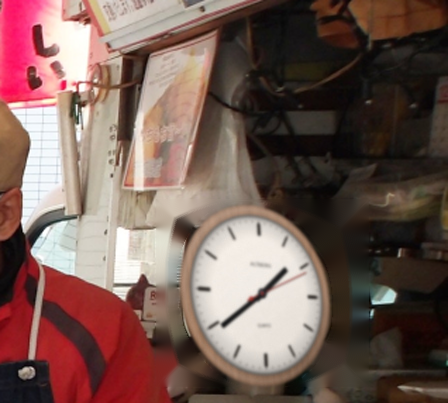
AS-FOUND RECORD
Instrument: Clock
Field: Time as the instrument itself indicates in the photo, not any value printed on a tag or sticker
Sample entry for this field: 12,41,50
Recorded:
1,39,11
